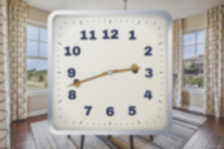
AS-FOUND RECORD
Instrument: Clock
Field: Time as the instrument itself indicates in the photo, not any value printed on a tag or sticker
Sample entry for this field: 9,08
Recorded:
2,42
